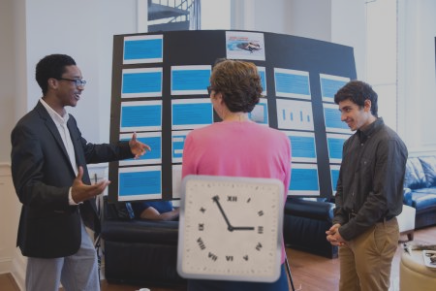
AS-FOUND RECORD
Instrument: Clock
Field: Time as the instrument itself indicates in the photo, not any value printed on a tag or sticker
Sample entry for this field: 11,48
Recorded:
2,55
